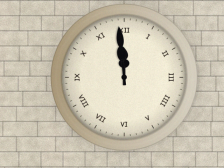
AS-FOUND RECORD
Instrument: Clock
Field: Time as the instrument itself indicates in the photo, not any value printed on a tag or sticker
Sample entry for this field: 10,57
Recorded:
11,59
